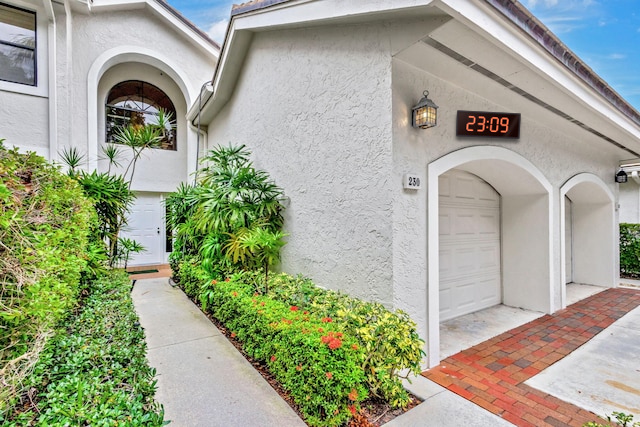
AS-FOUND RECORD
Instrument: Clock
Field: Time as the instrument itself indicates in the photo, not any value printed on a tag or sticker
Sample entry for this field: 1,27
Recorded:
23,09
